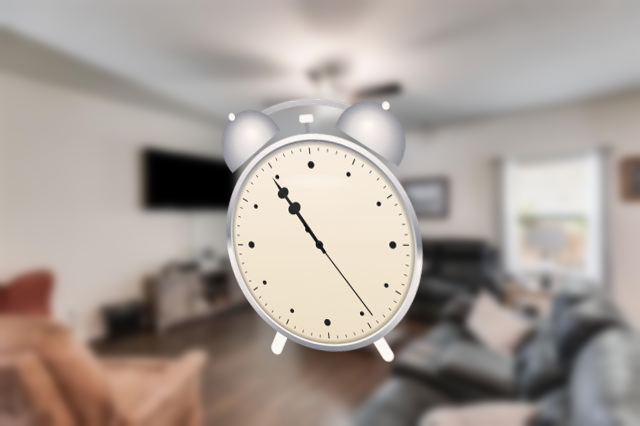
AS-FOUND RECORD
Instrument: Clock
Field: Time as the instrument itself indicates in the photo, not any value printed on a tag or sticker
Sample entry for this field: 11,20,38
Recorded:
10,54,24
